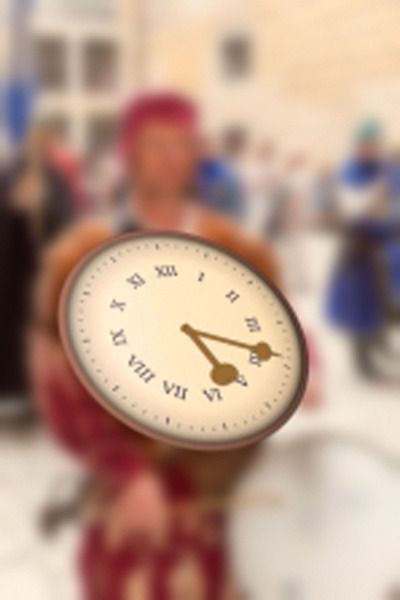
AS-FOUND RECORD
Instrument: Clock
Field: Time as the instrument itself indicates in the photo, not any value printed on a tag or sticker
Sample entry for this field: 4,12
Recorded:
5,19
